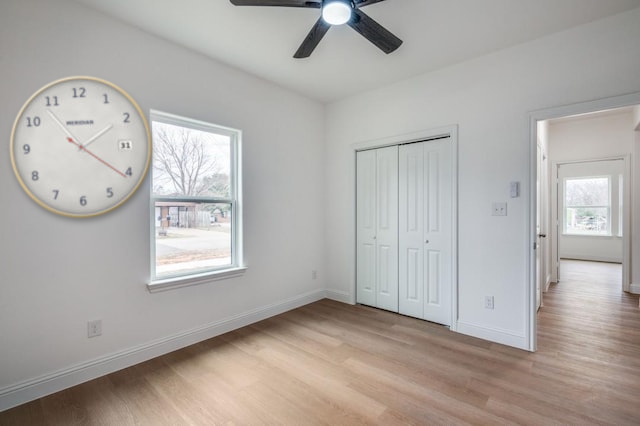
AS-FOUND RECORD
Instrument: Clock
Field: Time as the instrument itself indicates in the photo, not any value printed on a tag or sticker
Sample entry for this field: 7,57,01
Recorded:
1,53,21
